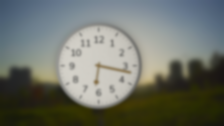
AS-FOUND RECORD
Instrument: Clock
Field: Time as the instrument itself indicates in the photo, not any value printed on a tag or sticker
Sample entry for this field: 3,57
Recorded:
6,17
